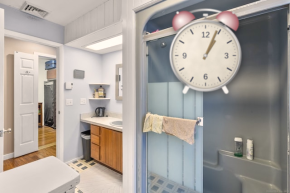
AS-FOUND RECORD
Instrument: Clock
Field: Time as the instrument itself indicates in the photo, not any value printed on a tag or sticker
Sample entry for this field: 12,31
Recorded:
1,04
